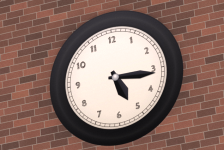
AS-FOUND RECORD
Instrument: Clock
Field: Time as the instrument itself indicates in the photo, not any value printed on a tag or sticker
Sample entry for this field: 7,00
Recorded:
5,16
